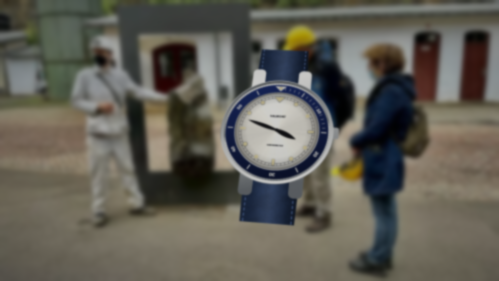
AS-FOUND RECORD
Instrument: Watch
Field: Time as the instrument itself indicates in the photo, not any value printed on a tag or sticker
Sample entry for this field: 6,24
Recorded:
3,48
